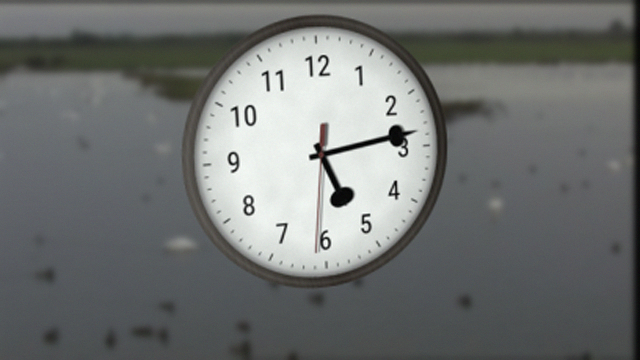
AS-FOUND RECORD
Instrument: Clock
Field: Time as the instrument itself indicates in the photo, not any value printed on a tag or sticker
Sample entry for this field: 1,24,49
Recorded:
5,13,31
